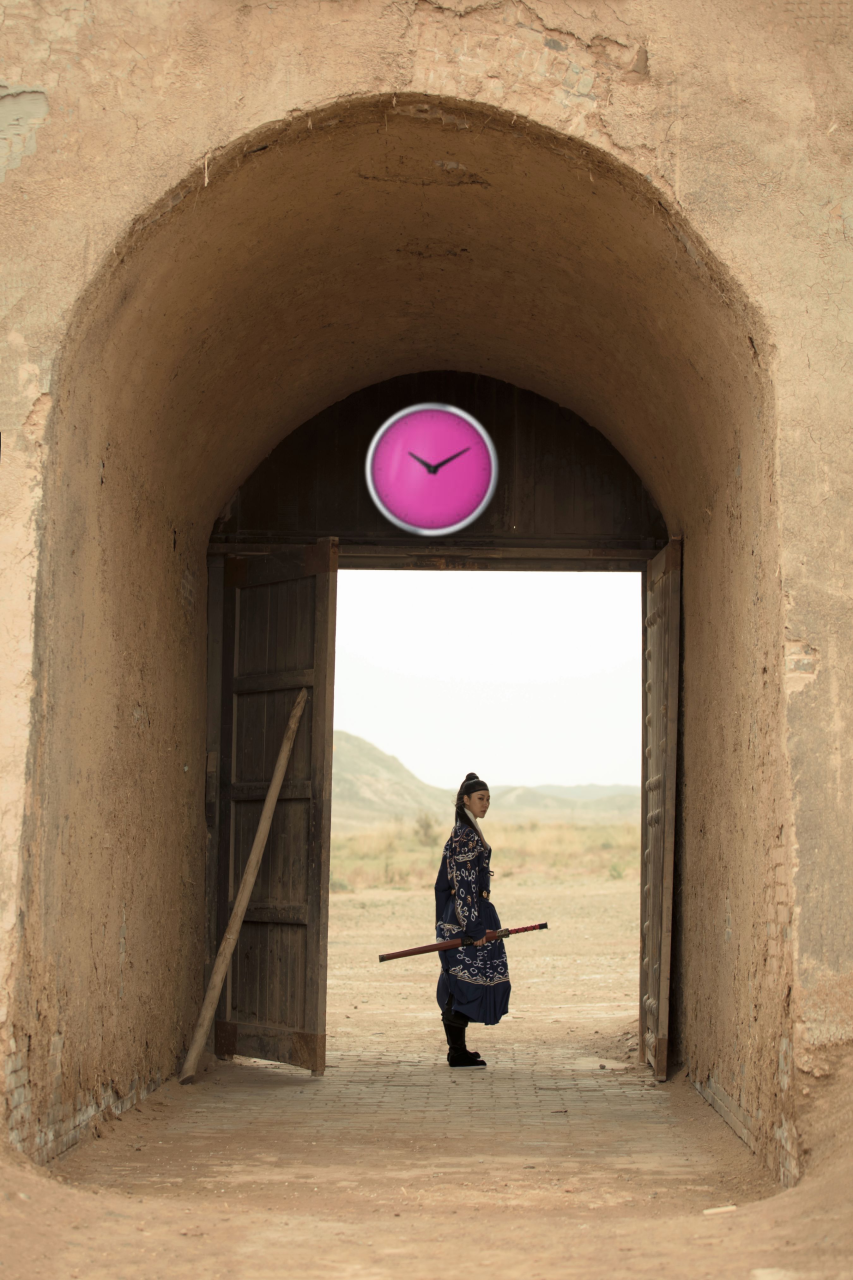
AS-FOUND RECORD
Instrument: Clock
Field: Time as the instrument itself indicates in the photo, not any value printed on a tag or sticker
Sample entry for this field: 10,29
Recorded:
10,10
